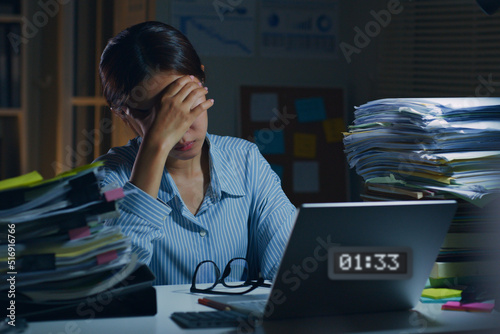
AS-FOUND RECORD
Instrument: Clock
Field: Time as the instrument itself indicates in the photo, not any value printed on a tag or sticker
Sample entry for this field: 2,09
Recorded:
1,33
